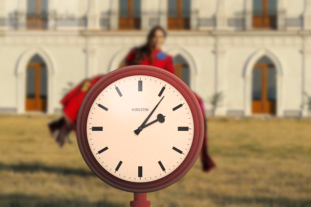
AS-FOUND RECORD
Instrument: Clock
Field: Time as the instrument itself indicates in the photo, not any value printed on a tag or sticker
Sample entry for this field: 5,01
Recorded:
2,06
